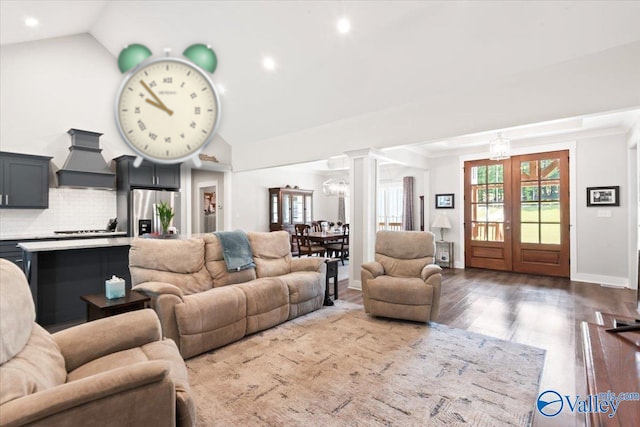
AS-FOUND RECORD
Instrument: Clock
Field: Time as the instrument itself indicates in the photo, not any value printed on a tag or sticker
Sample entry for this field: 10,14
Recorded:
9,53
